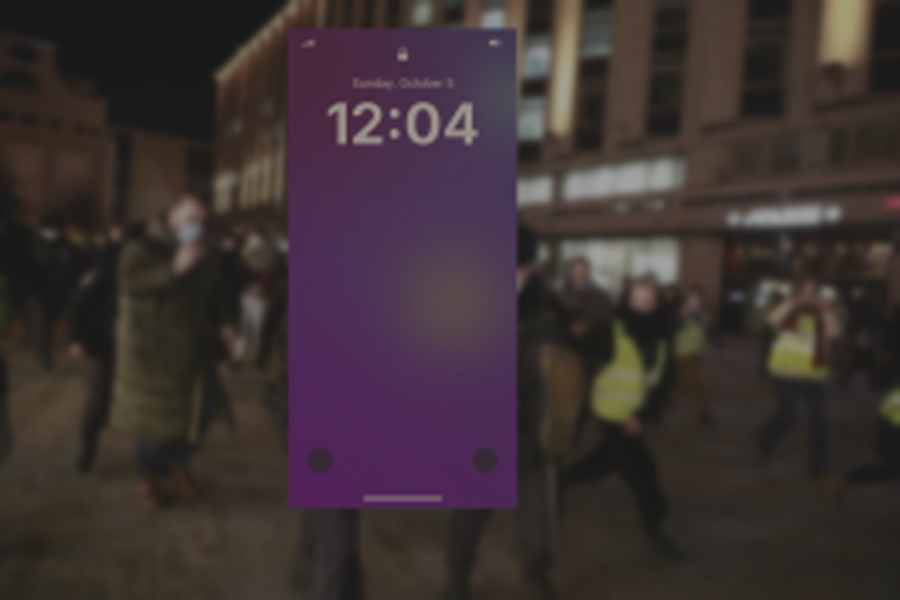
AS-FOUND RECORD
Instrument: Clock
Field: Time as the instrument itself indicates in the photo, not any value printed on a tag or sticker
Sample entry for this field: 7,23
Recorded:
12,04
